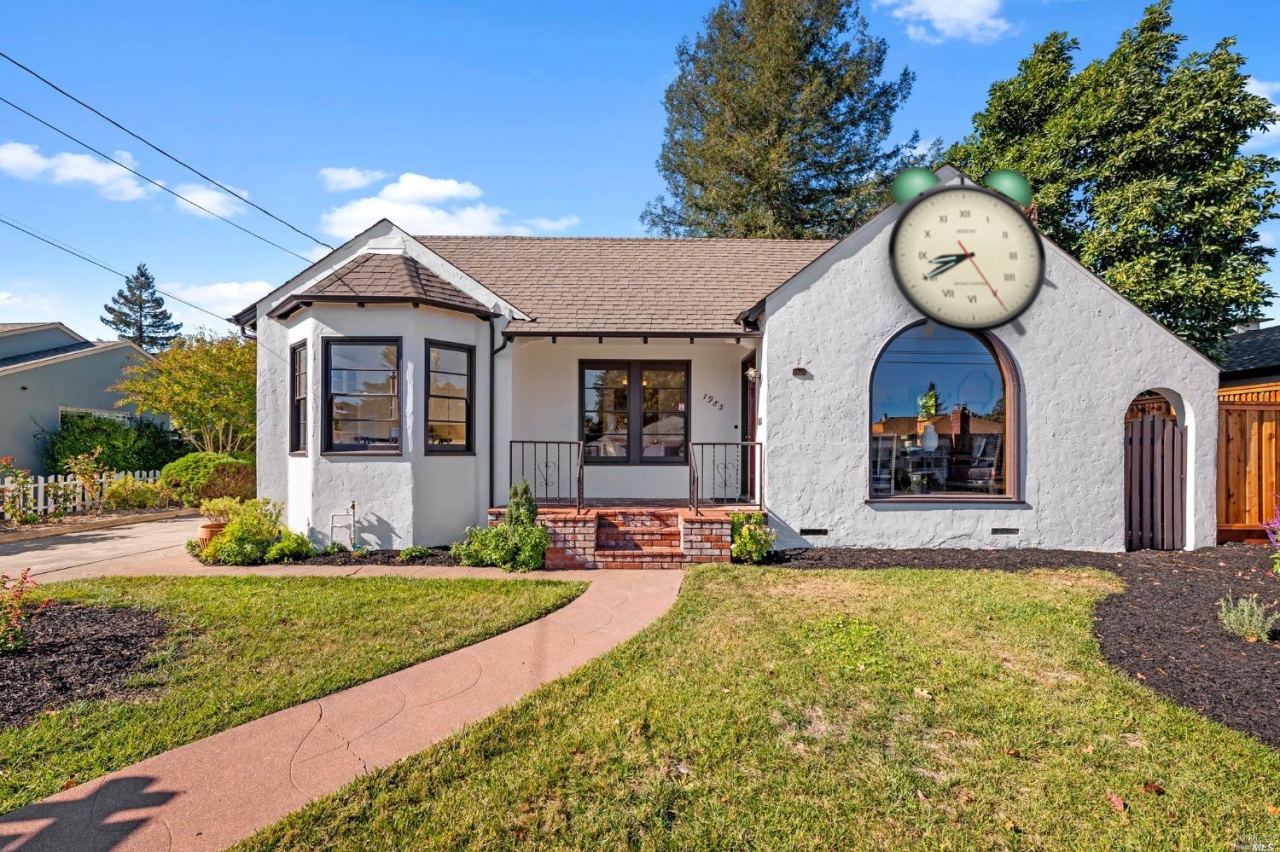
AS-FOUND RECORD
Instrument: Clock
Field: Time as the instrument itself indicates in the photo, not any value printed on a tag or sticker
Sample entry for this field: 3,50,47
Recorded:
8,40,25
